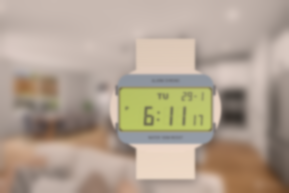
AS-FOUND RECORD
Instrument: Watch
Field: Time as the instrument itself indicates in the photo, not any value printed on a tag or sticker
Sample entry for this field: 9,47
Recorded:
6,11
